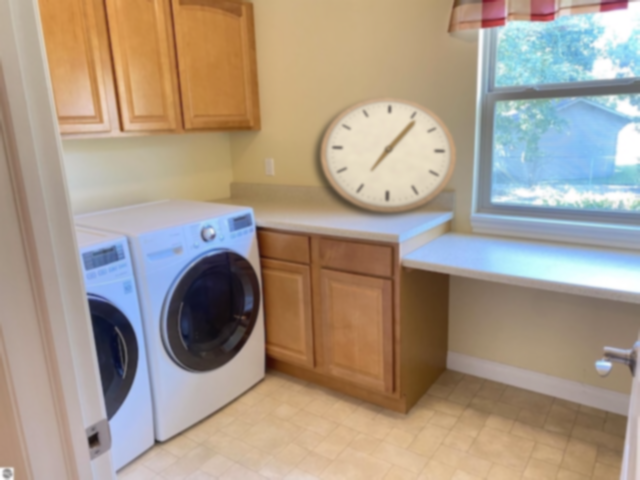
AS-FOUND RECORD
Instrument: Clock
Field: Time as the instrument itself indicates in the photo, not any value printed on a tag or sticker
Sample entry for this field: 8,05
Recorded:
7,06
